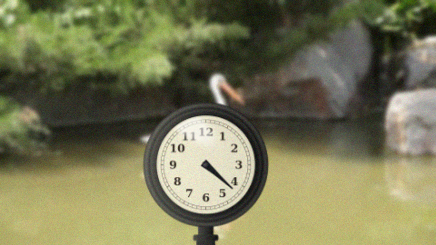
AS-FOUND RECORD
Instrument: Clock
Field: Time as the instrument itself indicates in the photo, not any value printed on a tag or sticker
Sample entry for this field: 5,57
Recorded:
4,22
